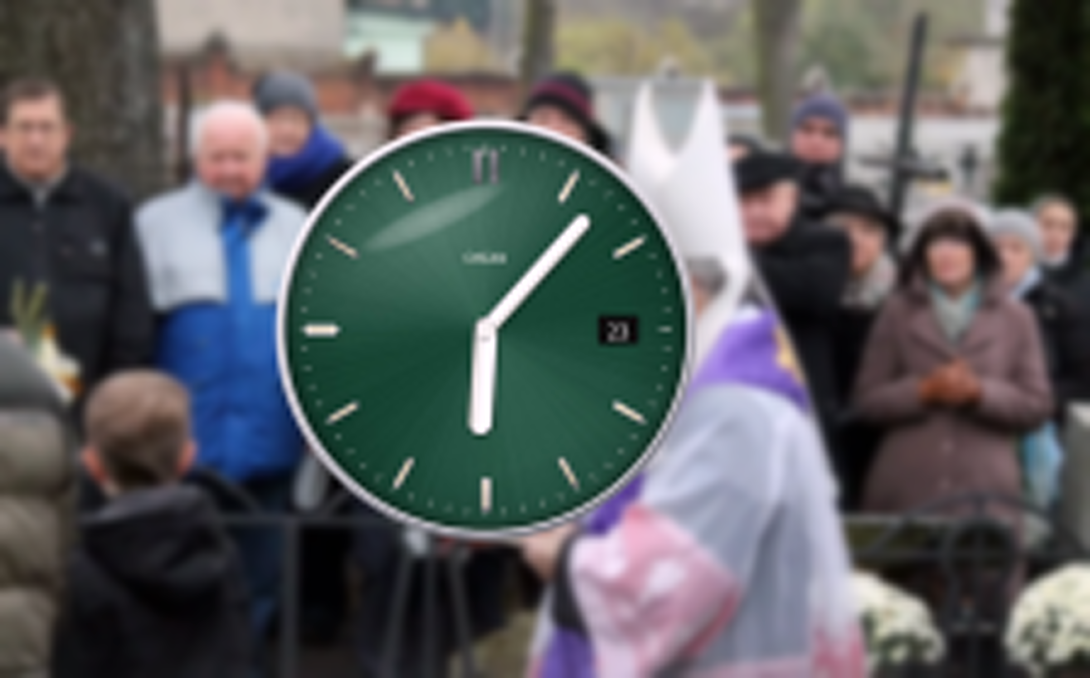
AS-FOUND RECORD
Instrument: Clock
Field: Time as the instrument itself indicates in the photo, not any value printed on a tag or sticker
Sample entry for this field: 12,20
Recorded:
6,07
